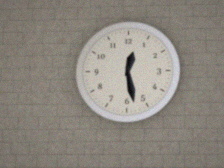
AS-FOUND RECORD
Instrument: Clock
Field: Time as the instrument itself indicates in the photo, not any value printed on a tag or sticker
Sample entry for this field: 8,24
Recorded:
12,28
